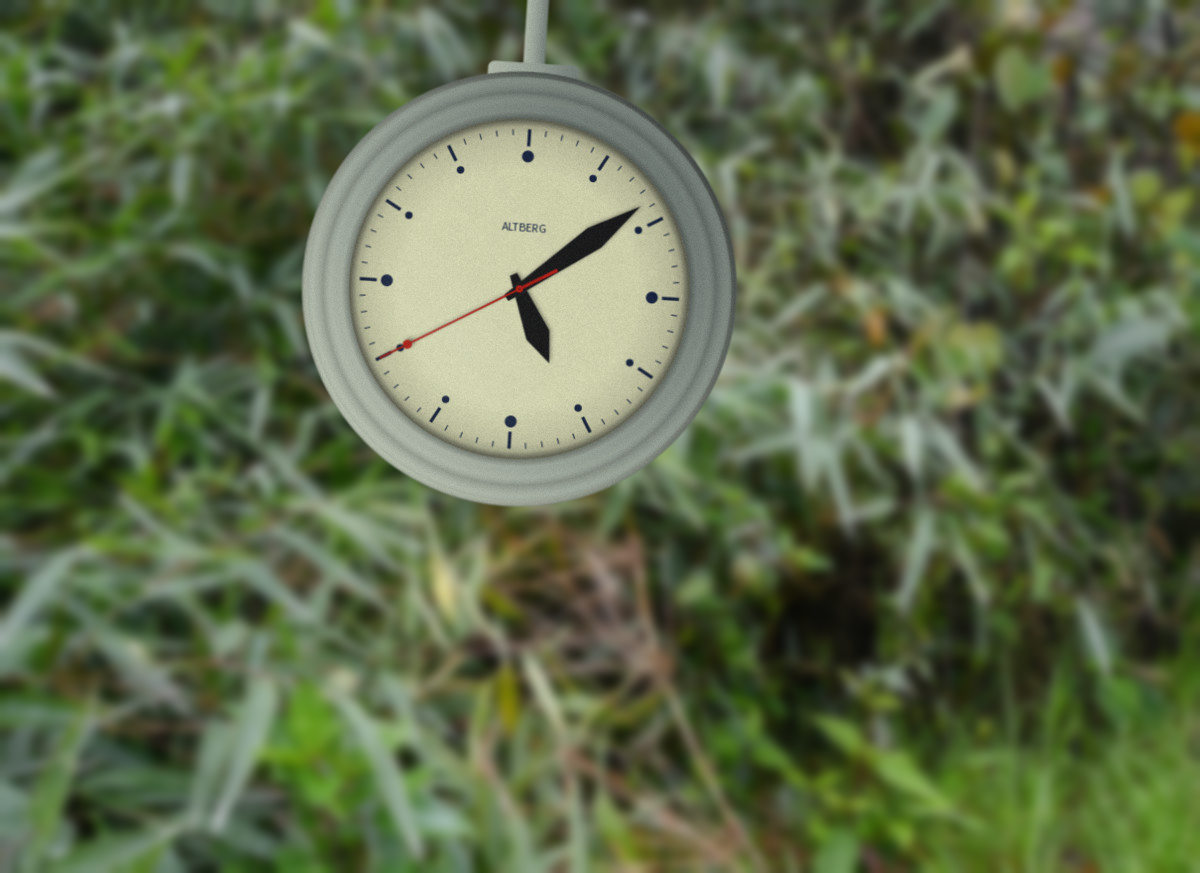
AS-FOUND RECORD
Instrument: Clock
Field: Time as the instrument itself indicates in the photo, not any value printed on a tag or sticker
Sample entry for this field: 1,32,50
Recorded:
5,08,40
